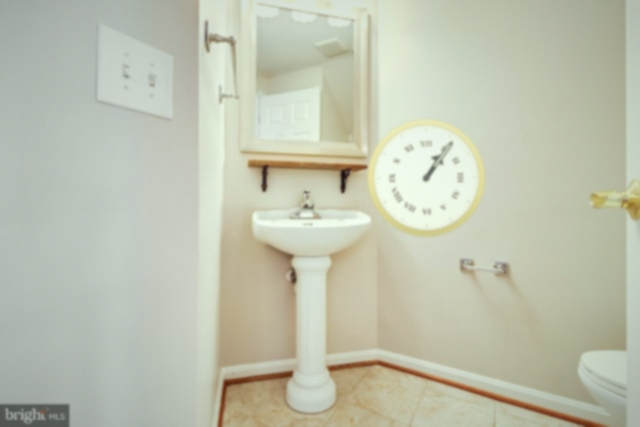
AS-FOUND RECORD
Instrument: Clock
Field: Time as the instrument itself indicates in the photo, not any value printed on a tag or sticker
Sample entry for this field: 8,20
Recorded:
1,06
